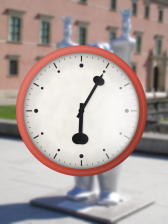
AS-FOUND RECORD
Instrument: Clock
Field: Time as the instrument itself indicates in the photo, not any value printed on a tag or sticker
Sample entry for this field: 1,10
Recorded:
6,05
